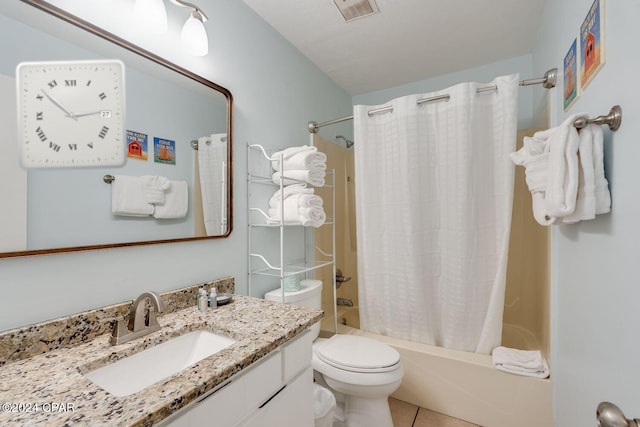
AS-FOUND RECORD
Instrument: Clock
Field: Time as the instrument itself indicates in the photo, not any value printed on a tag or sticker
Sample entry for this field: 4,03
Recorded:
2,52
